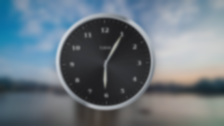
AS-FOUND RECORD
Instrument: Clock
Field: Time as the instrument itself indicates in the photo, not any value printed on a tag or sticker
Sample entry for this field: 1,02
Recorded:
6,05
